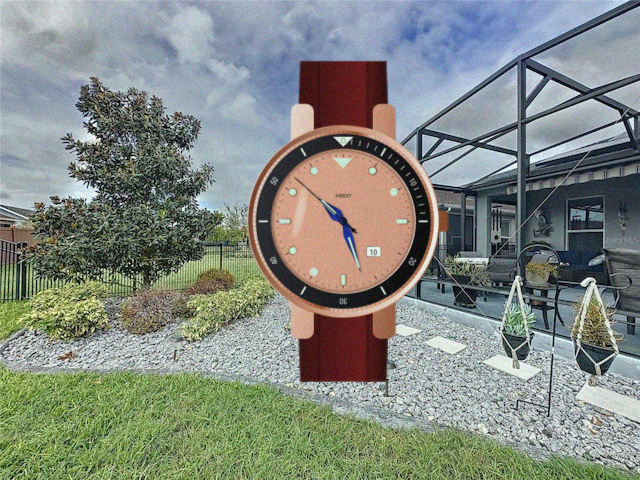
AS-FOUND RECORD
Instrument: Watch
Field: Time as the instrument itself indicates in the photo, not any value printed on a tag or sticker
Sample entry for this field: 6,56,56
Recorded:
10,26,52
